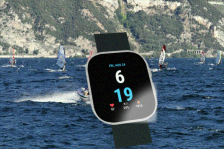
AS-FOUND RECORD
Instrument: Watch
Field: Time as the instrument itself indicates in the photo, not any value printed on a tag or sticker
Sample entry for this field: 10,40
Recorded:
6,19
